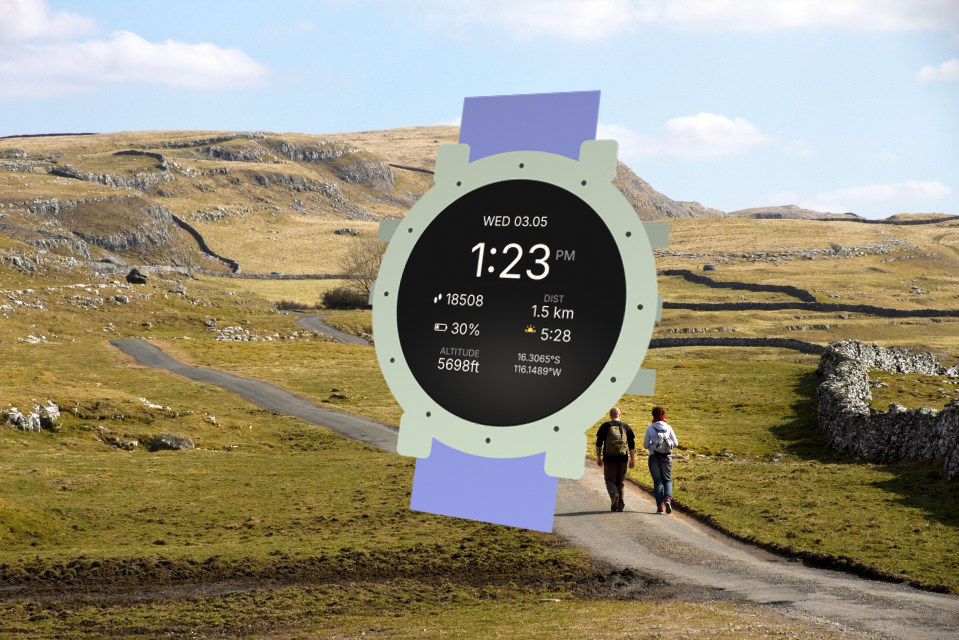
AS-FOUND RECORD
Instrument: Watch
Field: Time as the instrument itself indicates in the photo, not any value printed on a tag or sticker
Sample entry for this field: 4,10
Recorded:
1,23
